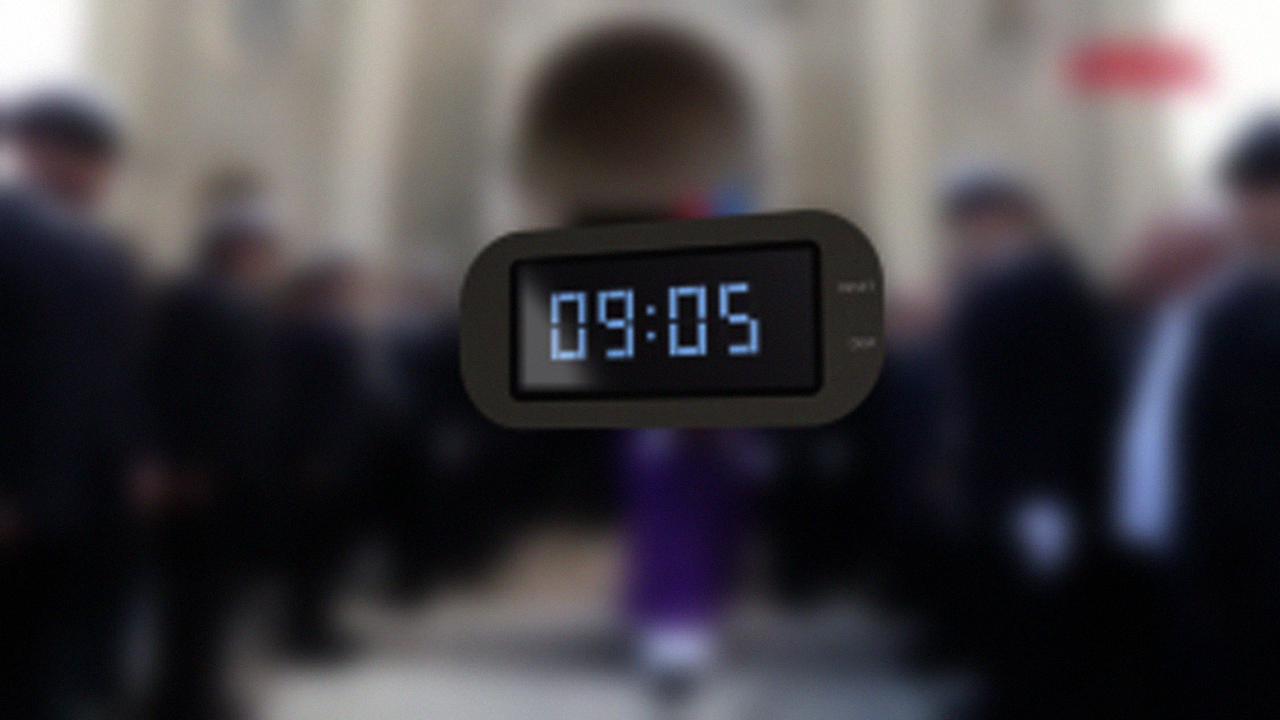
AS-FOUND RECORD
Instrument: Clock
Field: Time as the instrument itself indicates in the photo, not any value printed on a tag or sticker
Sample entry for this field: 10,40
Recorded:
9,05
